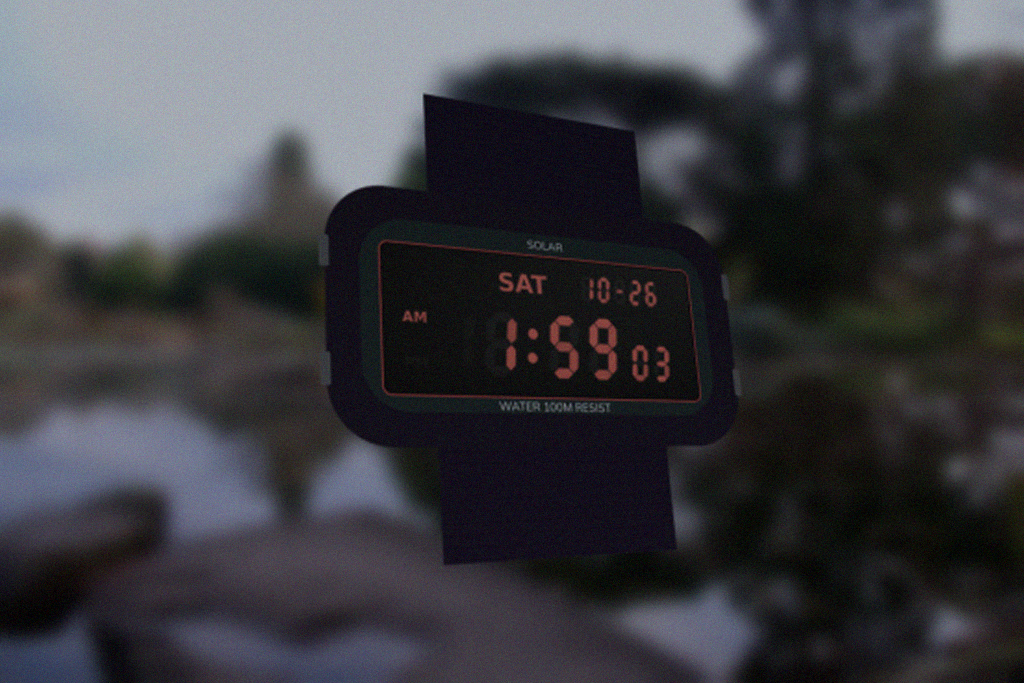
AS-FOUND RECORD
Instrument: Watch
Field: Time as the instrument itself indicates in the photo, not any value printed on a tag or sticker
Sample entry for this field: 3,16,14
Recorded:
1,59,03
